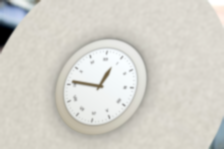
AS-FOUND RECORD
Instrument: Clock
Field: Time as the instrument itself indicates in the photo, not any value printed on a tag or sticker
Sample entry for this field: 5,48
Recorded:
12,46
